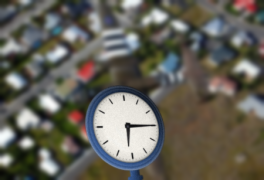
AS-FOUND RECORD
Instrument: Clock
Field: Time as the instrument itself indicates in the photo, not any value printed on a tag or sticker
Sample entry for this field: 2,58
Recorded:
6,15
